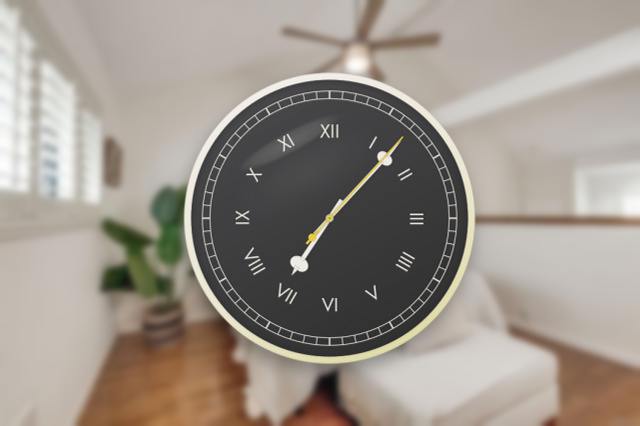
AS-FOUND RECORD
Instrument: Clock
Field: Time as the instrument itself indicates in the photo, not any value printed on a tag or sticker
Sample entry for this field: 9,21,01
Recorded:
7,07,07
